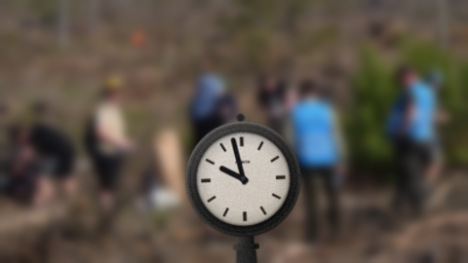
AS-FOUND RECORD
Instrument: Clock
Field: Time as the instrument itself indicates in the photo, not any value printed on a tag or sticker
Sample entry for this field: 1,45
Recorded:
9,58
